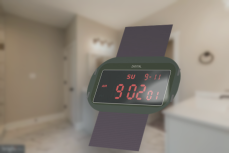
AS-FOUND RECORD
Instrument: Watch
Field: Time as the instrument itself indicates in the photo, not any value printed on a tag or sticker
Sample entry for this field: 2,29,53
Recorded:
9,02,01
